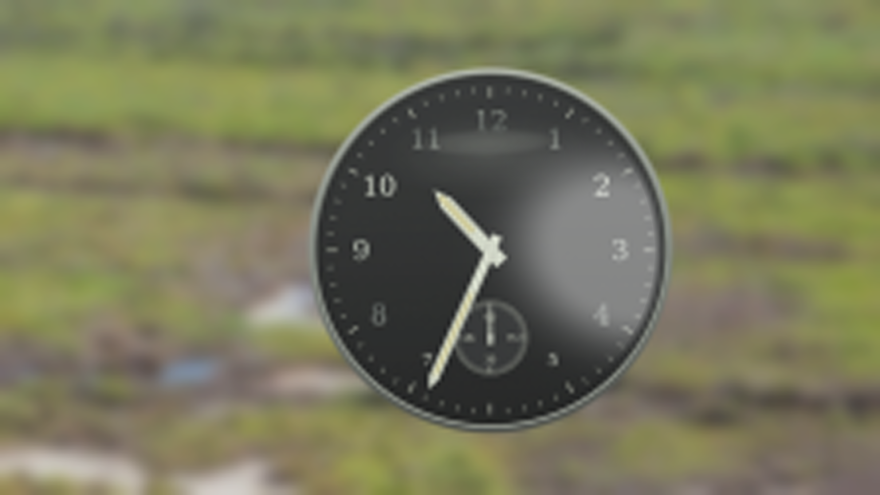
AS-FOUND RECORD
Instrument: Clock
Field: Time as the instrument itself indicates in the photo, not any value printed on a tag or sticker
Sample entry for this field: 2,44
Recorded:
10,34
